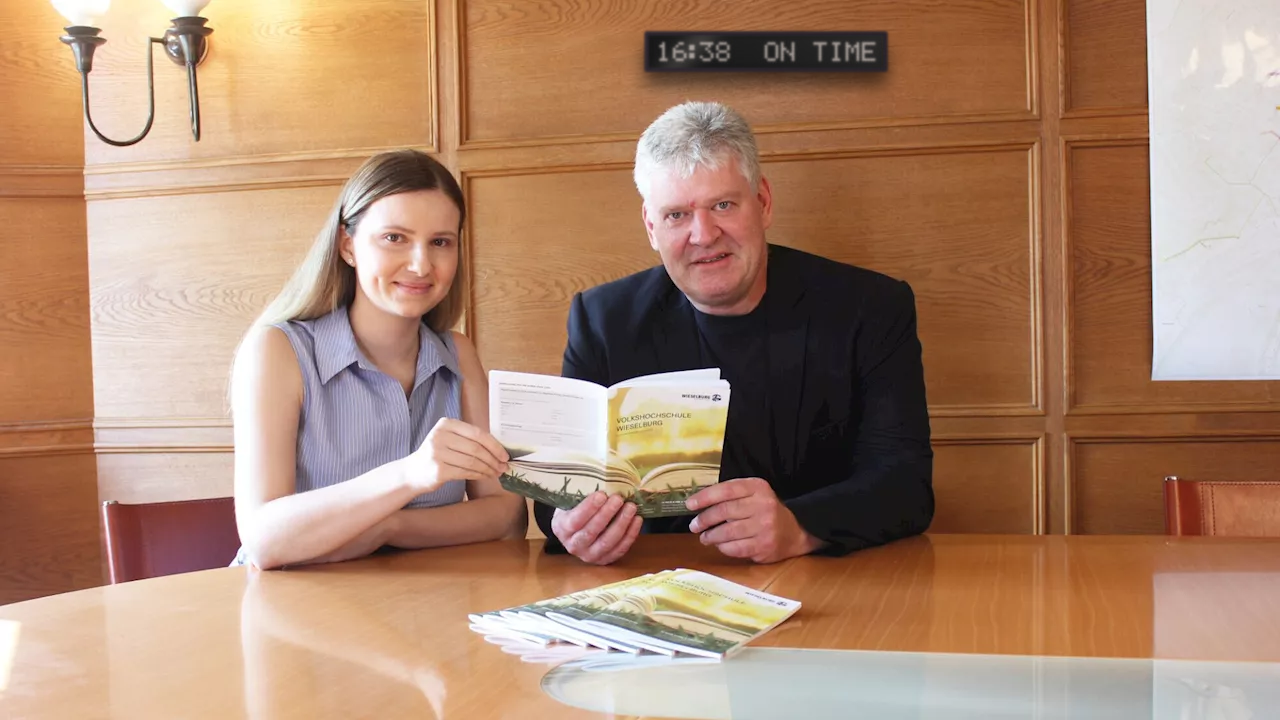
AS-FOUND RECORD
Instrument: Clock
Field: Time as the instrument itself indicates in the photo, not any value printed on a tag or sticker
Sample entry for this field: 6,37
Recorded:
16,38
